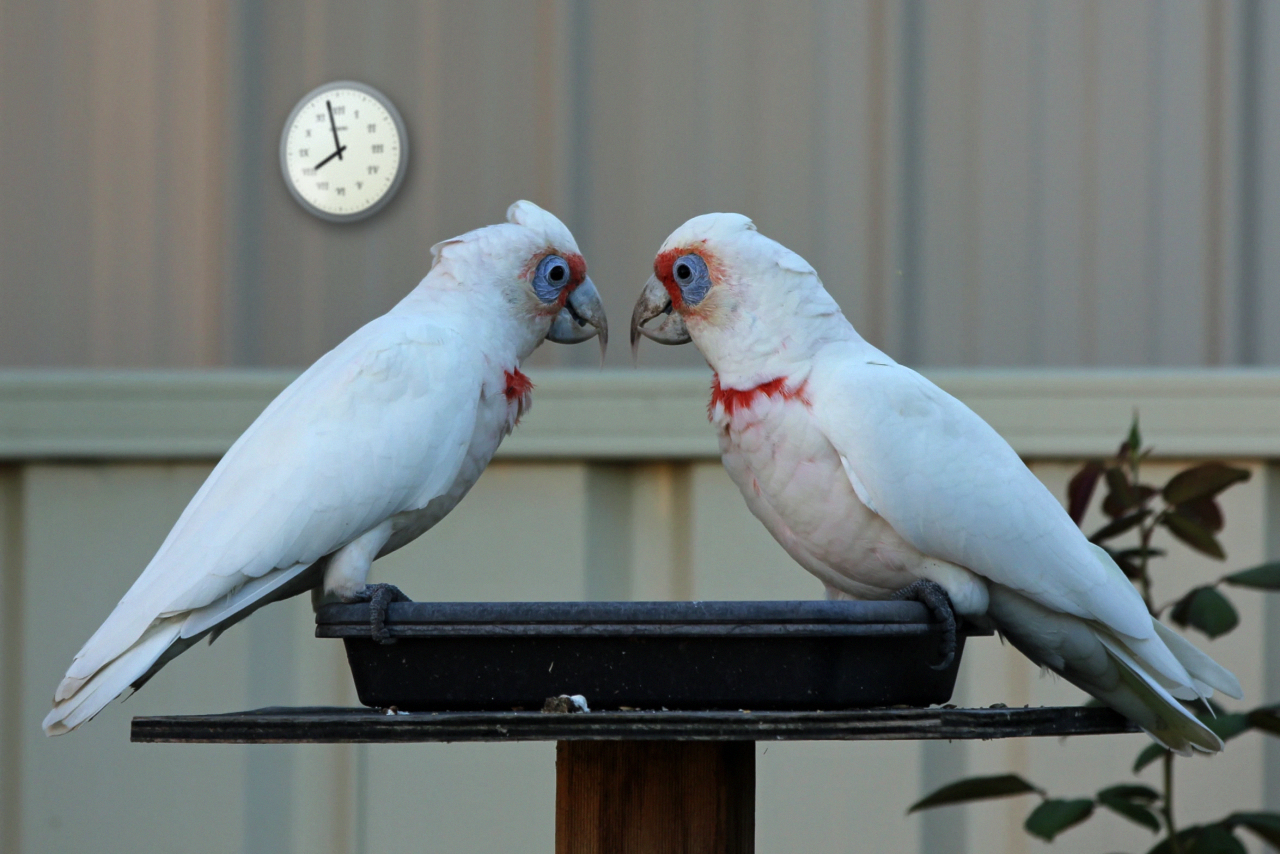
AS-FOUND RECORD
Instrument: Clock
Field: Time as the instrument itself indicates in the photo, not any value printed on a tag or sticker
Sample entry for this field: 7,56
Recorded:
7,58
